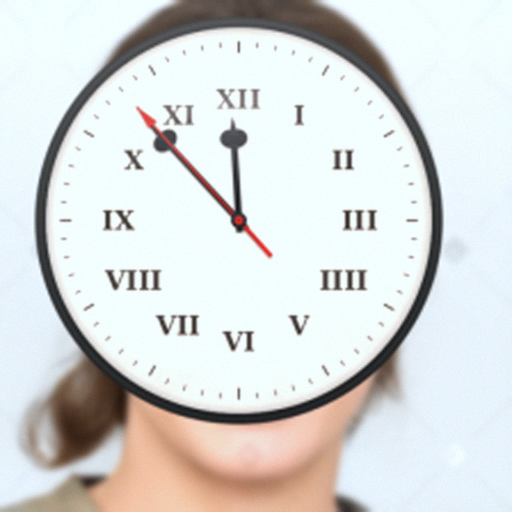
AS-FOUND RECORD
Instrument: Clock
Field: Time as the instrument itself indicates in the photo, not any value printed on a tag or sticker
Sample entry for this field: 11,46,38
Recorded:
11,52,53
